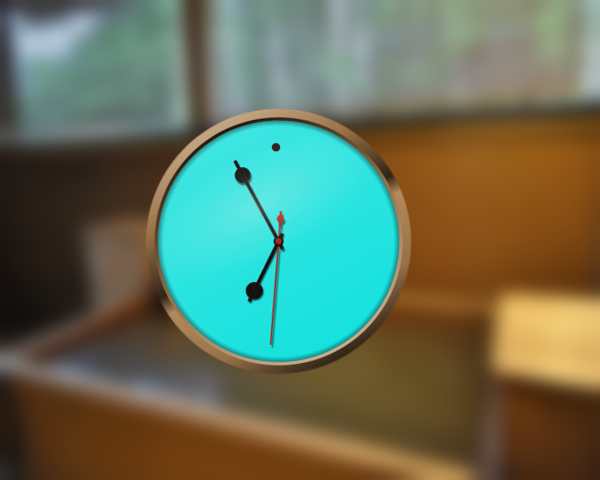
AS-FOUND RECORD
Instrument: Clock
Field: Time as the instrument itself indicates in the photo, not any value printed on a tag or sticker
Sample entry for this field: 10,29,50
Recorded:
6,55,31
